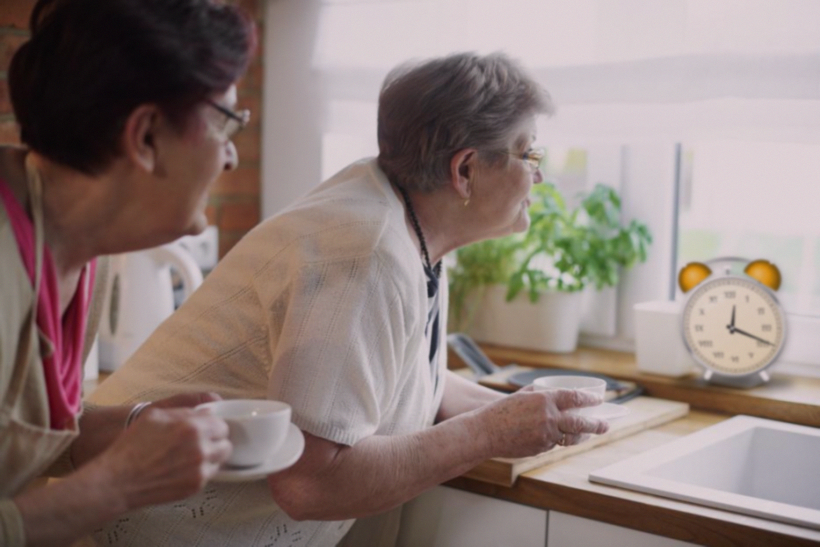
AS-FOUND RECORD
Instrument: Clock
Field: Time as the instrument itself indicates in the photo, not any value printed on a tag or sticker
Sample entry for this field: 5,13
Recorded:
12,19
